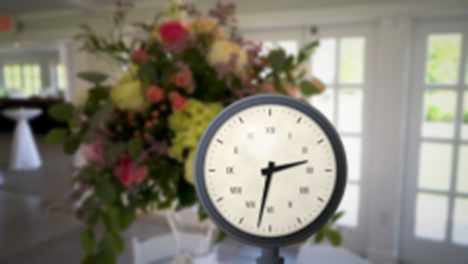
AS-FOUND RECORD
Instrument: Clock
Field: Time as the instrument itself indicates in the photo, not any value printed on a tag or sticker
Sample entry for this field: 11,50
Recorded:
2,32
